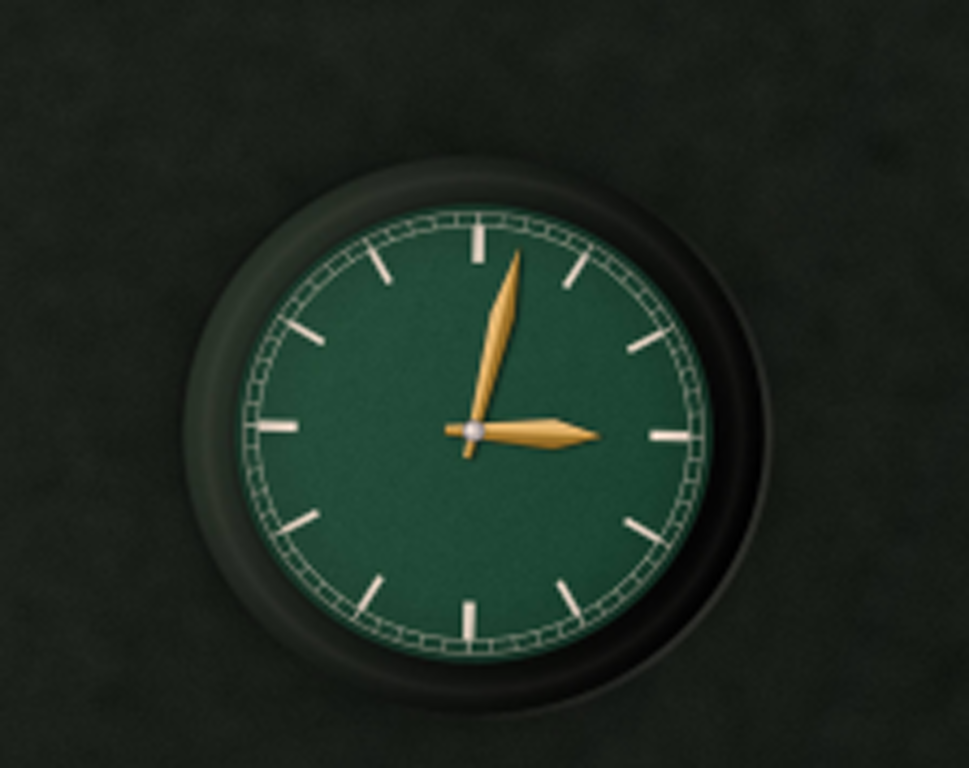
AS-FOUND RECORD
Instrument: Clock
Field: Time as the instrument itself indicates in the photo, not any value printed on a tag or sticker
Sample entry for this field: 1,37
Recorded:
3,02
